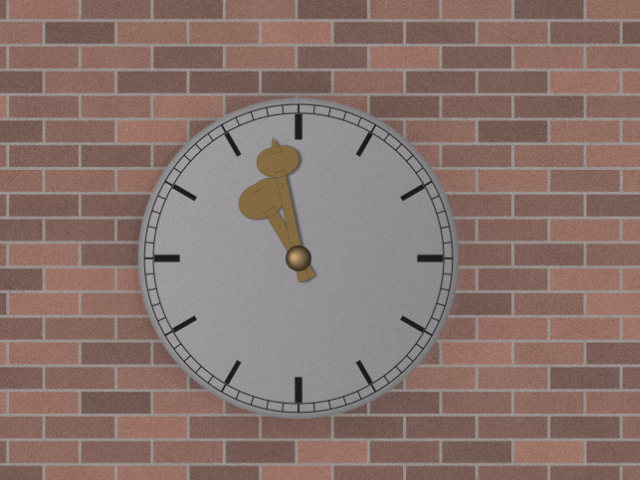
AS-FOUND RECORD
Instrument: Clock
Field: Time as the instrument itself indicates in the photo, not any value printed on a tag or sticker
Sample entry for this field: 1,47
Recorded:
10,58
